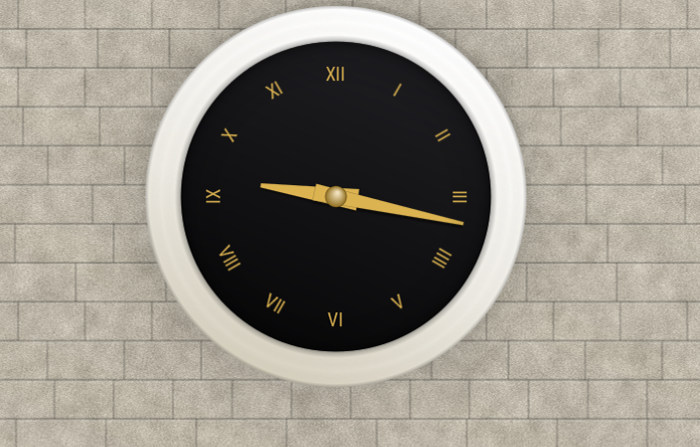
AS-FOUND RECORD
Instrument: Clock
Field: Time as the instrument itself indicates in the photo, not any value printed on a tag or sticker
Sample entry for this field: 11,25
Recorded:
9,17
